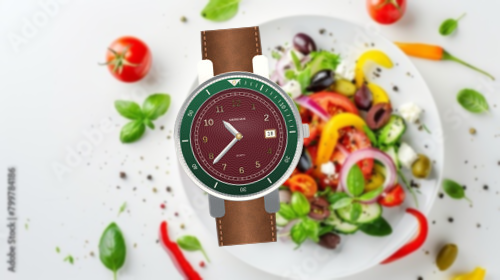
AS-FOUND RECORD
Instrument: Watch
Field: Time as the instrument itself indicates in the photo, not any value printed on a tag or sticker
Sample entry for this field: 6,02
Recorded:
10,38
